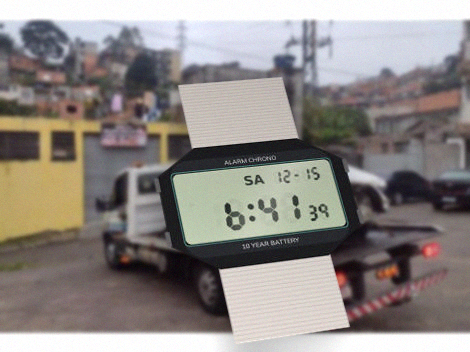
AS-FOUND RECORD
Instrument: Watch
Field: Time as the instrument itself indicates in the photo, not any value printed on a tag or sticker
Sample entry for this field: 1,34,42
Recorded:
6,41,39
